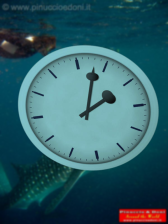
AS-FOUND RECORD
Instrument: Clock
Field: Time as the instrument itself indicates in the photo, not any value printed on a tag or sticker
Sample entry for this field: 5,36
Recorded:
2,03
